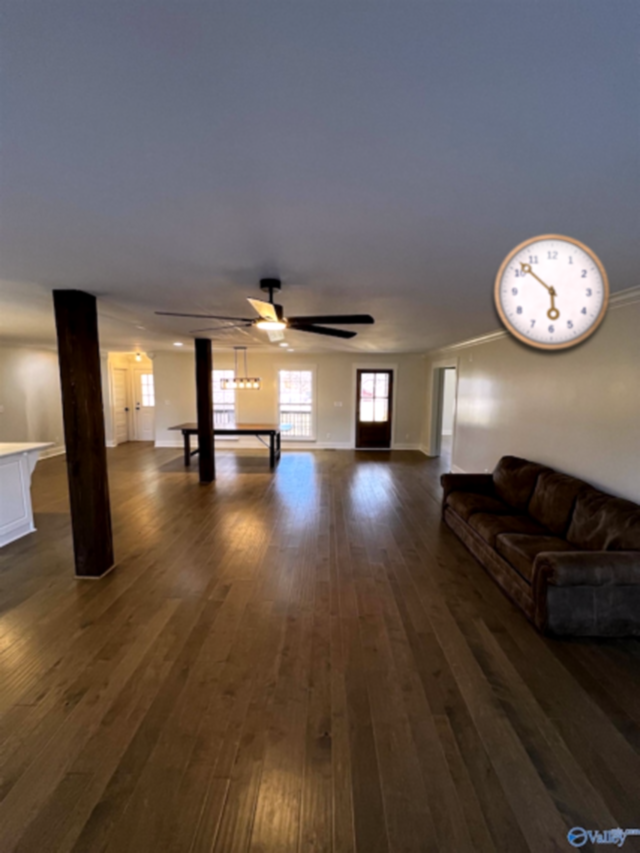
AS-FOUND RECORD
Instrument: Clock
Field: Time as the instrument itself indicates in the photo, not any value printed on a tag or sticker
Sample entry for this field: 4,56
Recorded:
5,52
